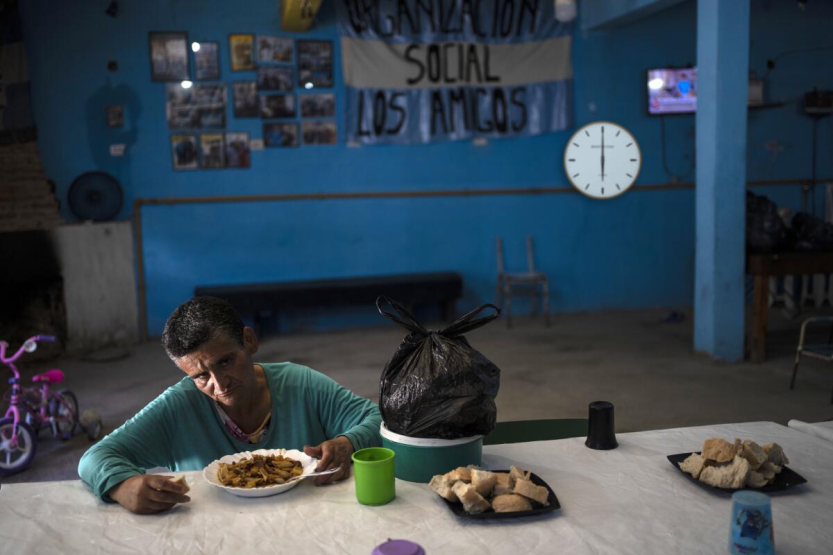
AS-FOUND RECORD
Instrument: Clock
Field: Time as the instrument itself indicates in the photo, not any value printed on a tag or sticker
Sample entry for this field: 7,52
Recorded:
6,00
